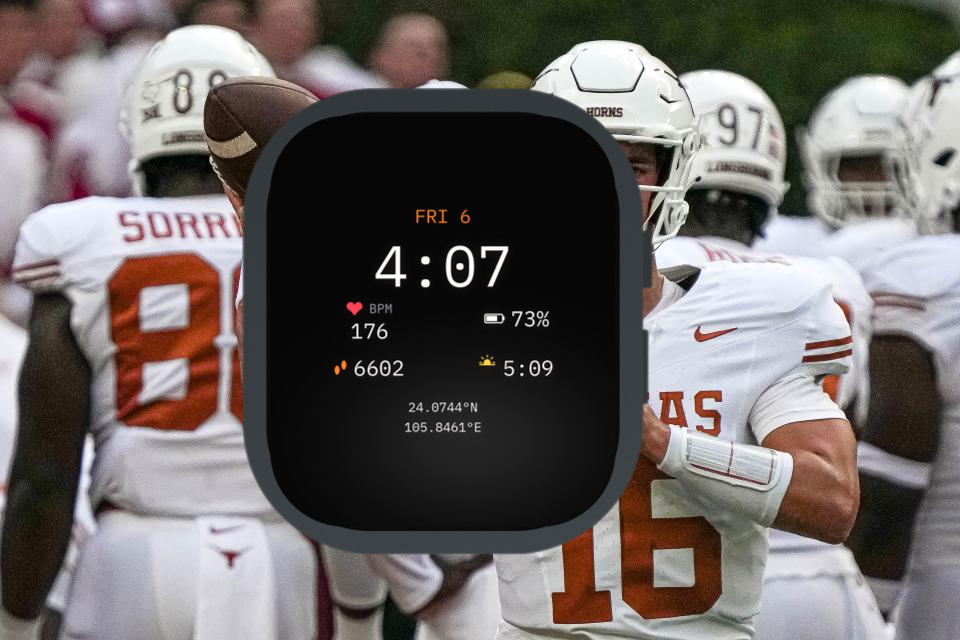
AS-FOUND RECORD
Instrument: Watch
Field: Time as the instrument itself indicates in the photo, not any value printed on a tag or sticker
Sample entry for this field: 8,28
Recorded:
4,07
